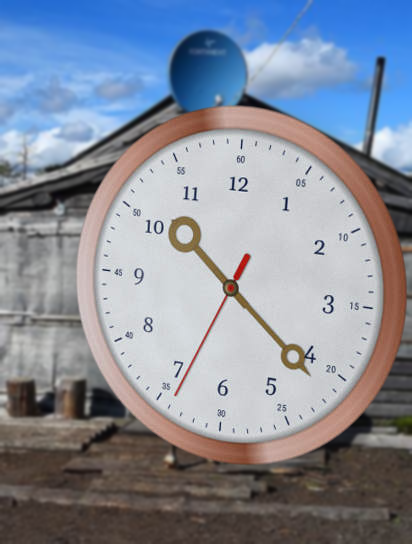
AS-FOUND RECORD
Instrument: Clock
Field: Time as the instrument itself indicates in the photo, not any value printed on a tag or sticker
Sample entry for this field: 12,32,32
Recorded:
10,21,34
